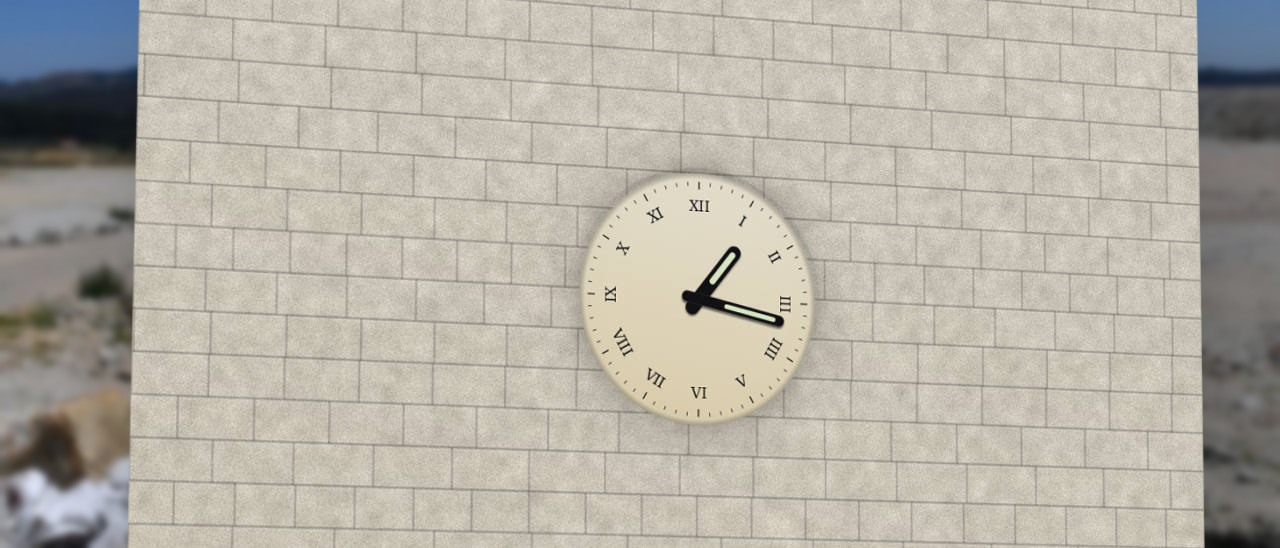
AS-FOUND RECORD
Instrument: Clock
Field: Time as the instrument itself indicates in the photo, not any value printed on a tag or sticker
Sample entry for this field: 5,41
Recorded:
1,17
